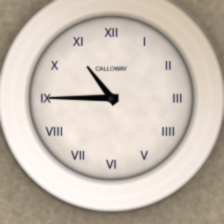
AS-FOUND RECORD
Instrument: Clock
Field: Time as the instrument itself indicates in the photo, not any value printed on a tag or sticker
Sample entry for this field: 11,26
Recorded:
10,45
